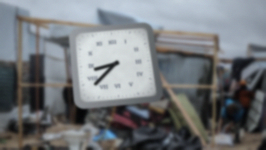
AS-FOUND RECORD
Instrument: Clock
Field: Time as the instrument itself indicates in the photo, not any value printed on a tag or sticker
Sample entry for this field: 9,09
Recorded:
8,38
